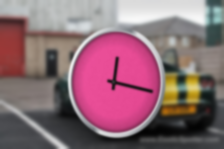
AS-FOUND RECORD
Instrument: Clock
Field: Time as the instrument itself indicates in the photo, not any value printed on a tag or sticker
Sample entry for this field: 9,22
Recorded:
12,17
